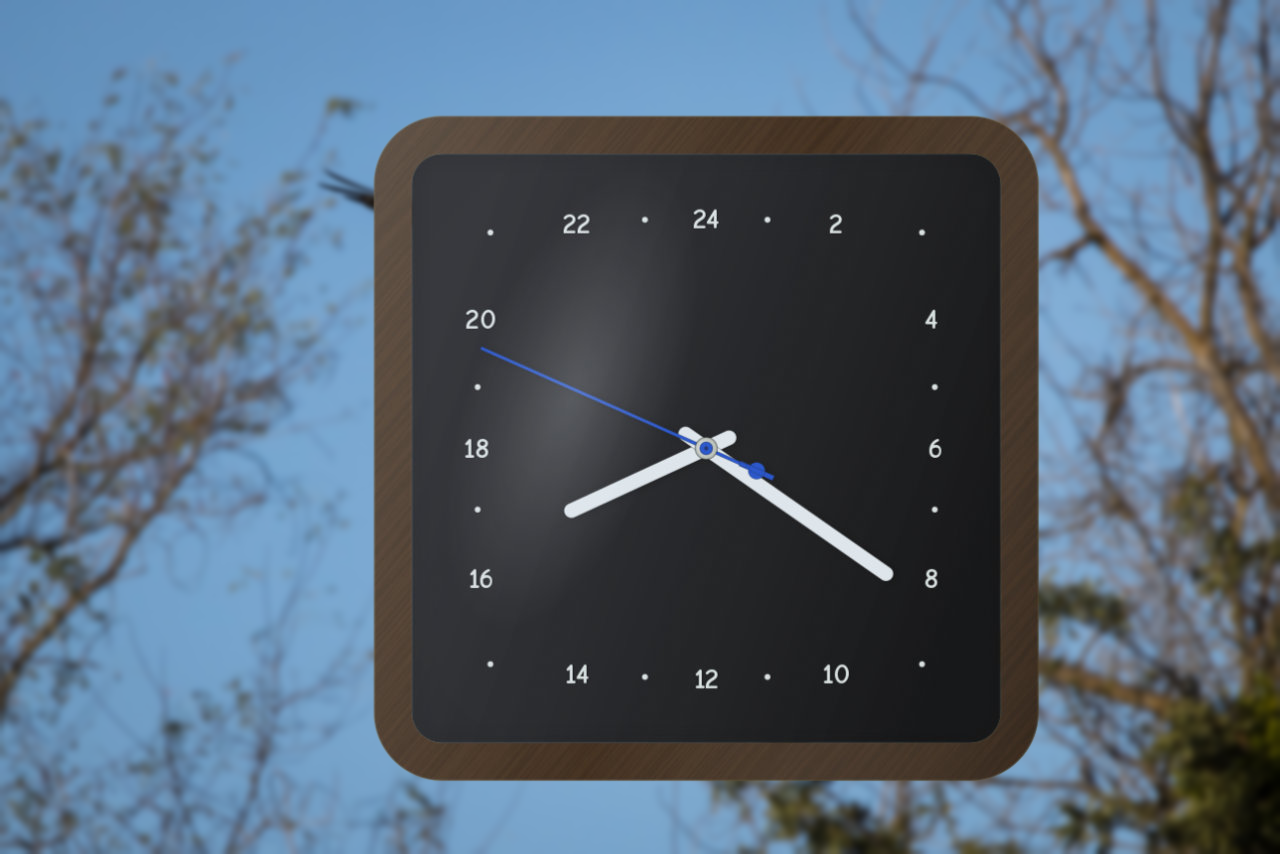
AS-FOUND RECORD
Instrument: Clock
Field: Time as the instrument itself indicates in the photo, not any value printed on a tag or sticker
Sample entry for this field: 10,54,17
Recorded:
16,20,49
